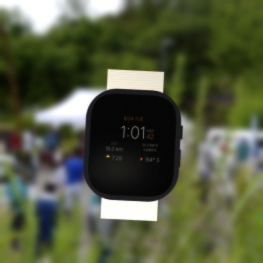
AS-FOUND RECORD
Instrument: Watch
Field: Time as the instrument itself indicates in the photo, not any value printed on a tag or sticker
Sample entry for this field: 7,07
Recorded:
1,01
